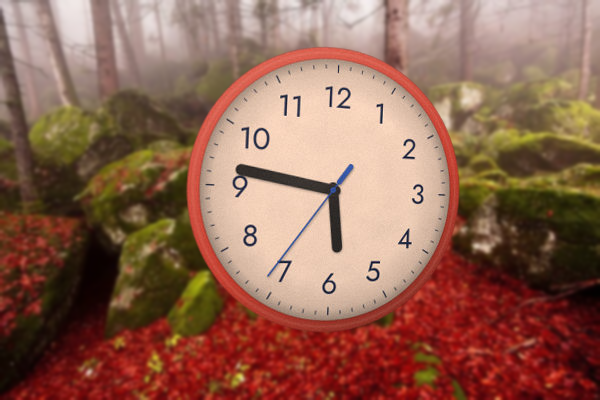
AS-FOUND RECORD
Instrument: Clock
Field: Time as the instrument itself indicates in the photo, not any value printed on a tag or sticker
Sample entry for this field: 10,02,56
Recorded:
5,46,36
